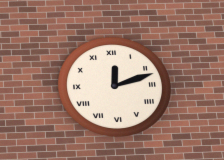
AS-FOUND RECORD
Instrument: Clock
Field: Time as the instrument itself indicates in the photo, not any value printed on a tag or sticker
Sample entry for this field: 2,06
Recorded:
12,12
